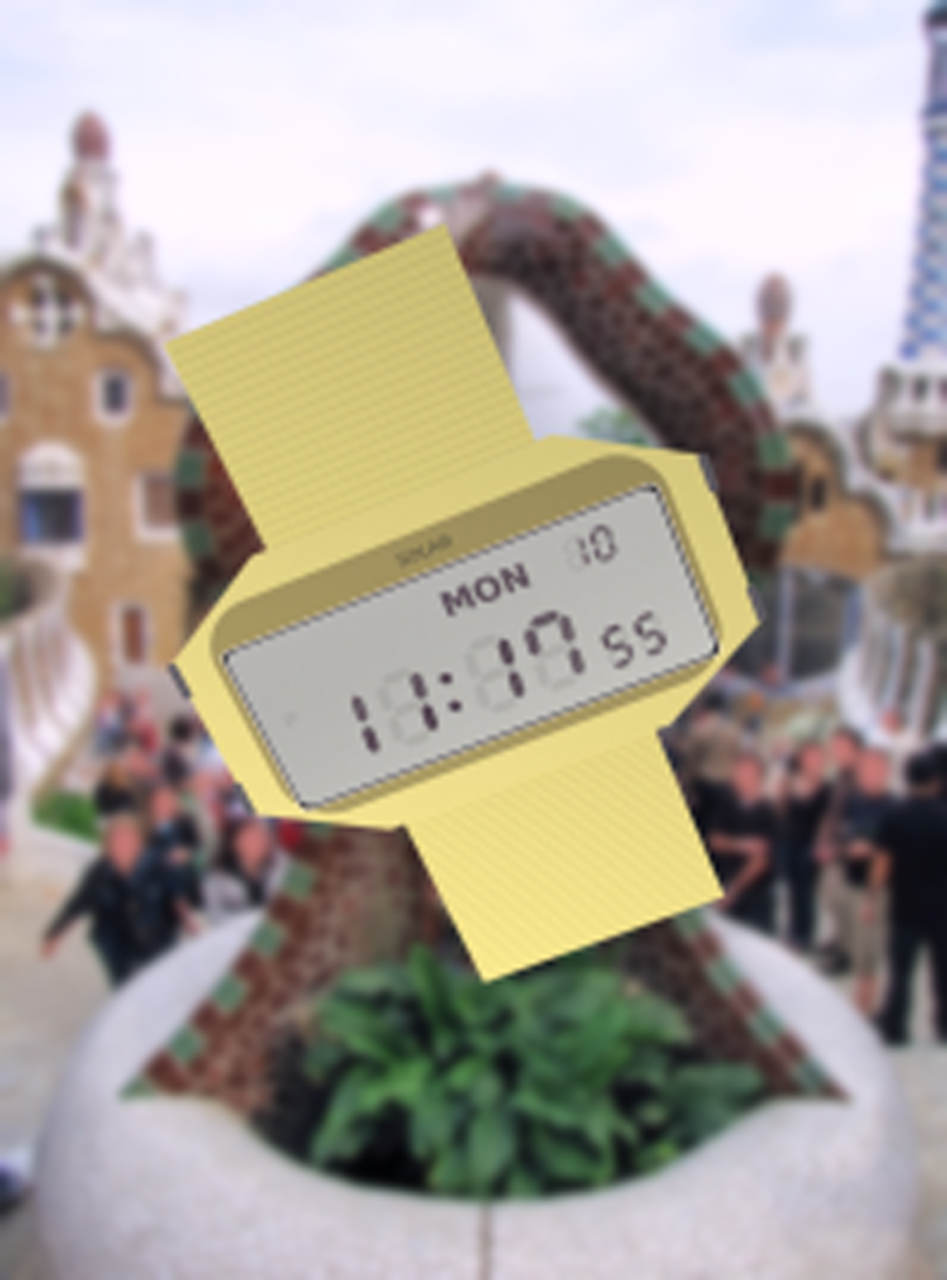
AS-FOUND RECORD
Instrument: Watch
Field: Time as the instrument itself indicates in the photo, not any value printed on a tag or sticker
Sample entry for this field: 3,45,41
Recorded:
11,17,55
